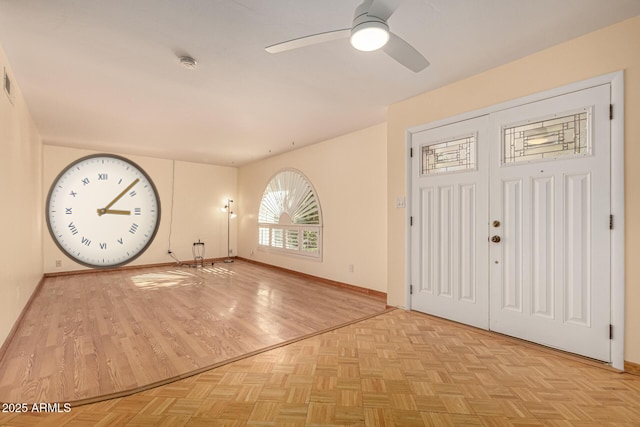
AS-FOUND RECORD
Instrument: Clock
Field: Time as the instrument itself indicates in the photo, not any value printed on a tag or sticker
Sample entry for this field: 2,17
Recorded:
3,08
